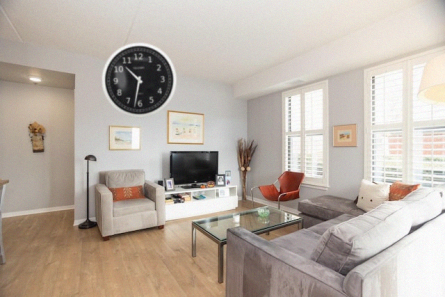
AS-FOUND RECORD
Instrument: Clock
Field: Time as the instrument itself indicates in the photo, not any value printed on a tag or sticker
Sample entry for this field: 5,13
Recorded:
10,32
